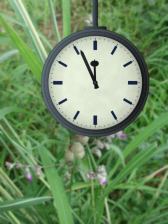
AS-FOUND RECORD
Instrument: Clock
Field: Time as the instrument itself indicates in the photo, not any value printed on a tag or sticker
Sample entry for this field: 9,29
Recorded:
11,56
